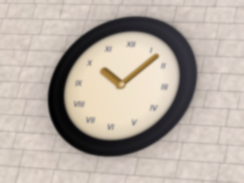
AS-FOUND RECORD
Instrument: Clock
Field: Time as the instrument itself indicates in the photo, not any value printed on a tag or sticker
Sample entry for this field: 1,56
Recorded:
10,07
